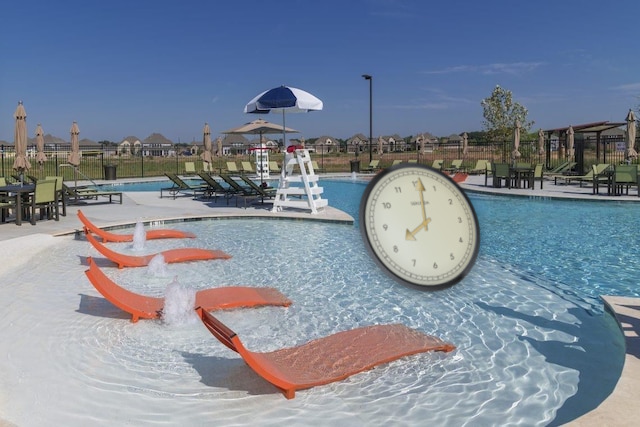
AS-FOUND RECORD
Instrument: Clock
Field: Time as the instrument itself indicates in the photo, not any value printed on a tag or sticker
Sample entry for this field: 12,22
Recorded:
8,01
